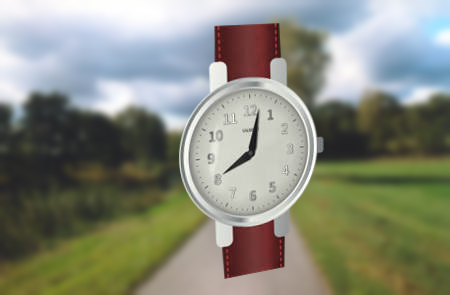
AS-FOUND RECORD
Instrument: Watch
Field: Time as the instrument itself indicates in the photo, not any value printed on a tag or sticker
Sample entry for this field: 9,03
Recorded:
8,02
